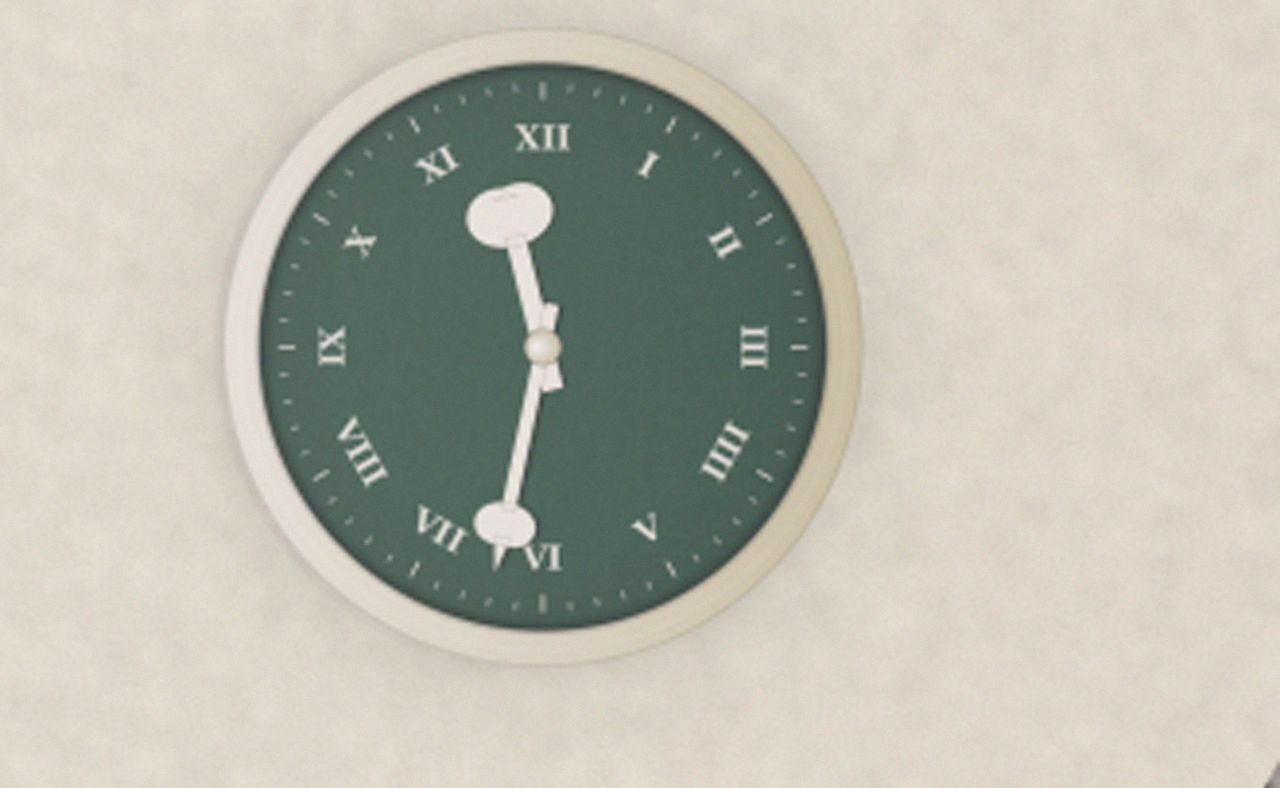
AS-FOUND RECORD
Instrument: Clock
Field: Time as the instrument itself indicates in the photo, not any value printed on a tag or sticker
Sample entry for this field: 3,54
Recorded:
11,32
